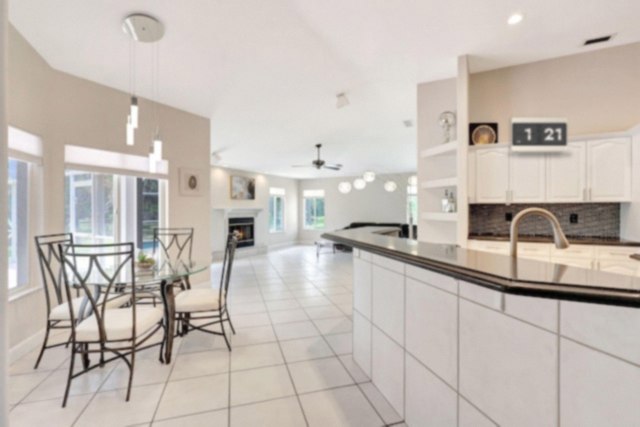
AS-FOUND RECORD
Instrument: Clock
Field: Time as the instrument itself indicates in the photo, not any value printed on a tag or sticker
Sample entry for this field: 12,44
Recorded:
1,21
